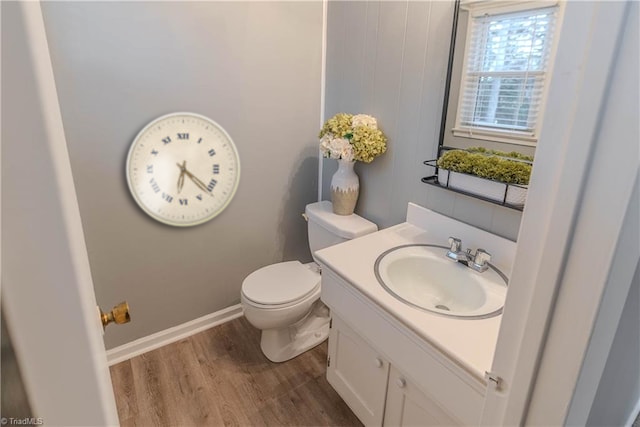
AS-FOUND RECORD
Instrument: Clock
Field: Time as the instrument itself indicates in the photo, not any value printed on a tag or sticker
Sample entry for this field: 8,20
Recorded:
6,22
